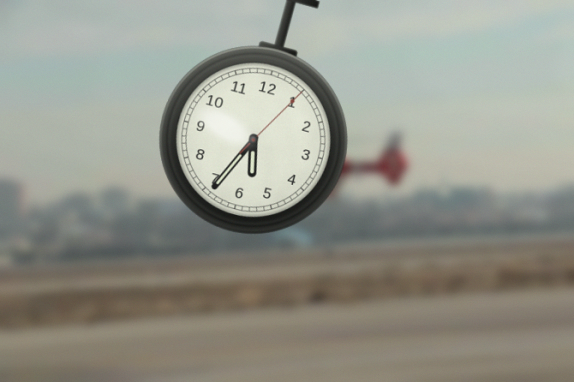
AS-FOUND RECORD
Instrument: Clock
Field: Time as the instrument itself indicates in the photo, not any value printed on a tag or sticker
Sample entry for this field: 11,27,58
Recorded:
5,34,05
